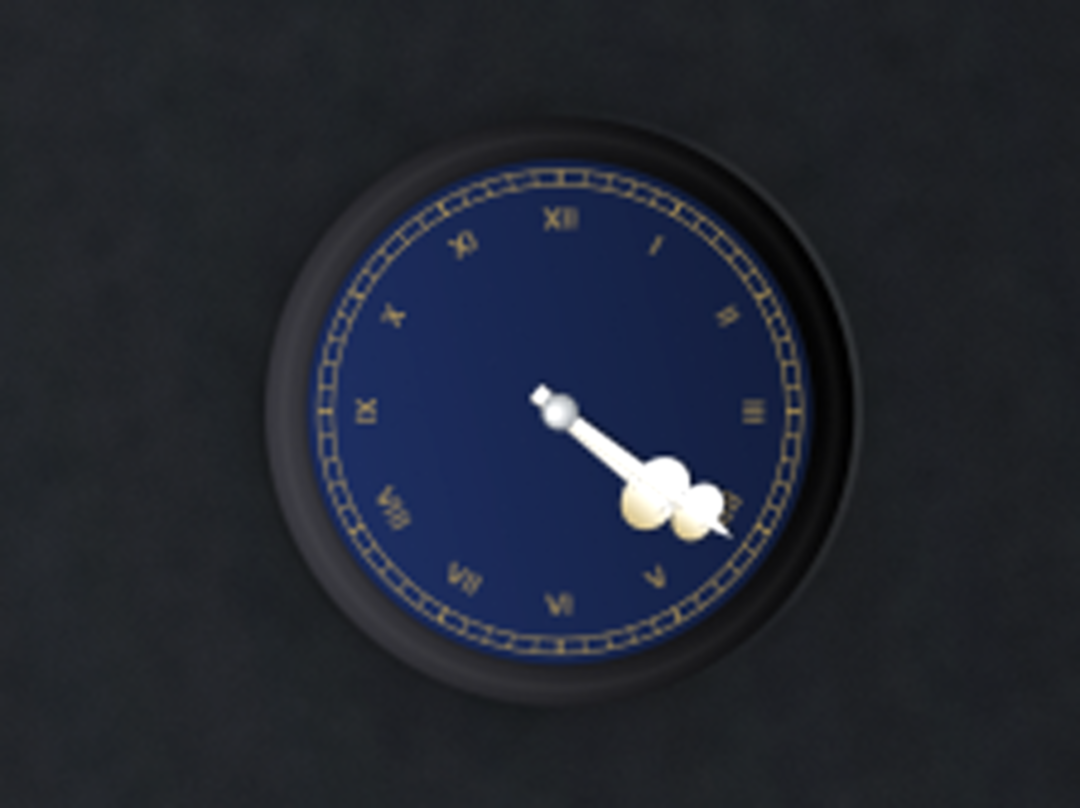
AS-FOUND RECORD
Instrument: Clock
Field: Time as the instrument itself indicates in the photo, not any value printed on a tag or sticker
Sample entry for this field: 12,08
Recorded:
4,21
